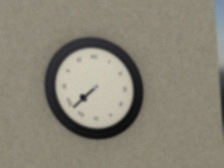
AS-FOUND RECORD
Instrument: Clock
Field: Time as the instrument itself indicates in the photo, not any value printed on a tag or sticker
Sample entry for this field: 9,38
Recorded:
7,38
